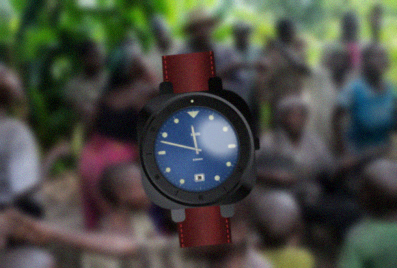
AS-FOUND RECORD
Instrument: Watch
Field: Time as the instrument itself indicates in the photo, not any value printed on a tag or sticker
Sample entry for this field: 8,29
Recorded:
11,48
